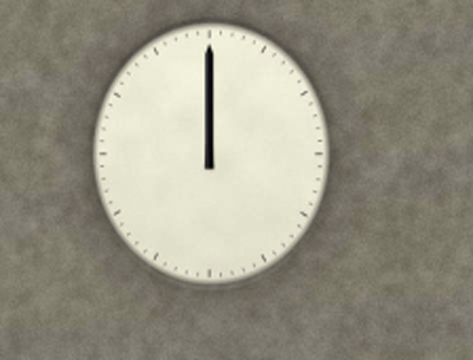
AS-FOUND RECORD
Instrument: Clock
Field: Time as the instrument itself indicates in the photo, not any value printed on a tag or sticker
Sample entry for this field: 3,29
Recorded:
12,00
